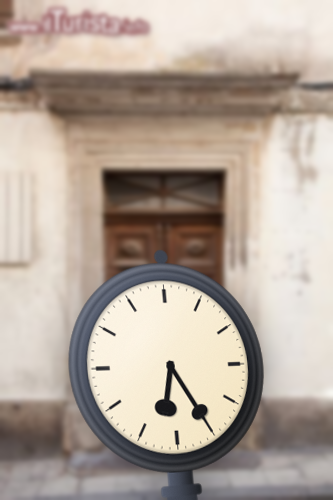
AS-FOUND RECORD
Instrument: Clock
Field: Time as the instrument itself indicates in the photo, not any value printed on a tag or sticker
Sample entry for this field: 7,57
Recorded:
6,25
